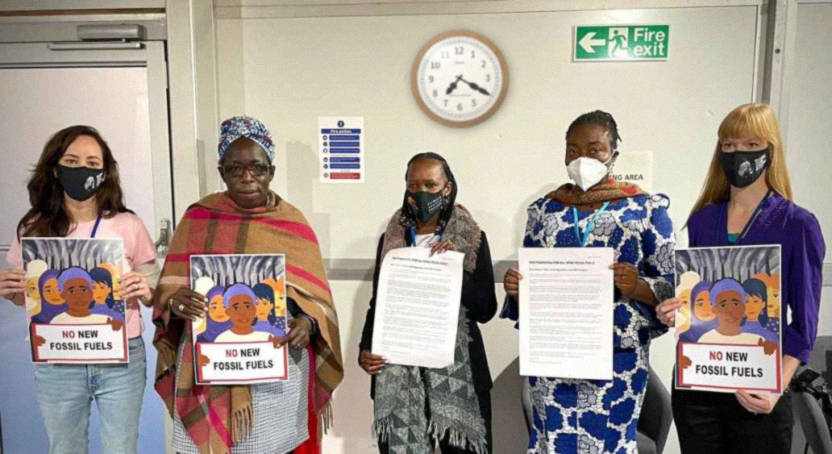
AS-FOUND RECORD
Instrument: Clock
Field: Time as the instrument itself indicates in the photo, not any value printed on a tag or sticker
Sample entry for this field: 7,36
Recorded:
7,20
